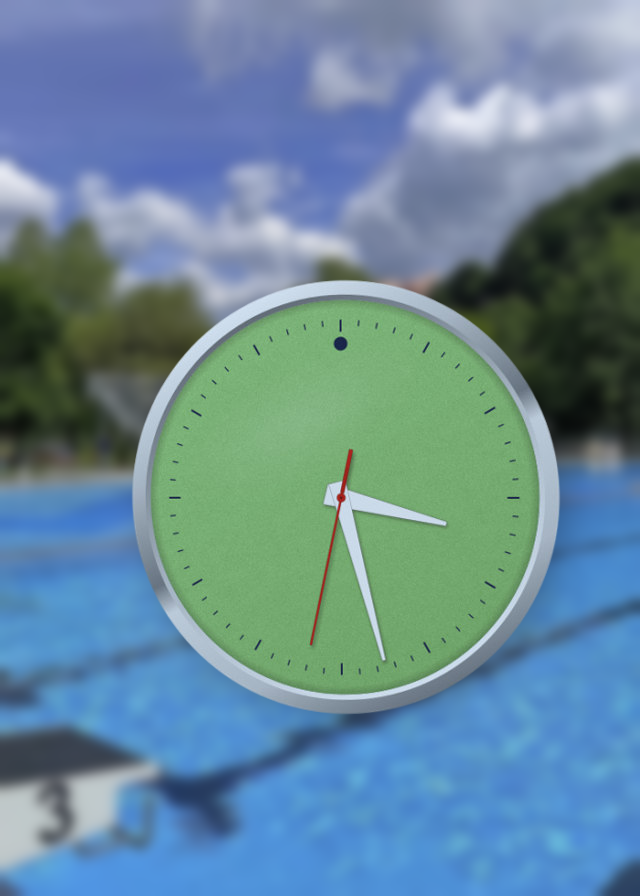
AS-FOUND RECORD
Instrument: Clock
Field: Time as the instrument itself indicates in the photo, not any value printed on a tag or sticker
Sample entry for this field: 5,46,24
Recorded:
3,27,32
